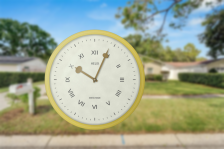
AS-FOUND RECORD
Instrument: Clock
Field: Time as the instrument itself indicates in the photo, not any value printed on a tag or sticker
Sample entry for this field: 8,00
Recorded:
10,04
